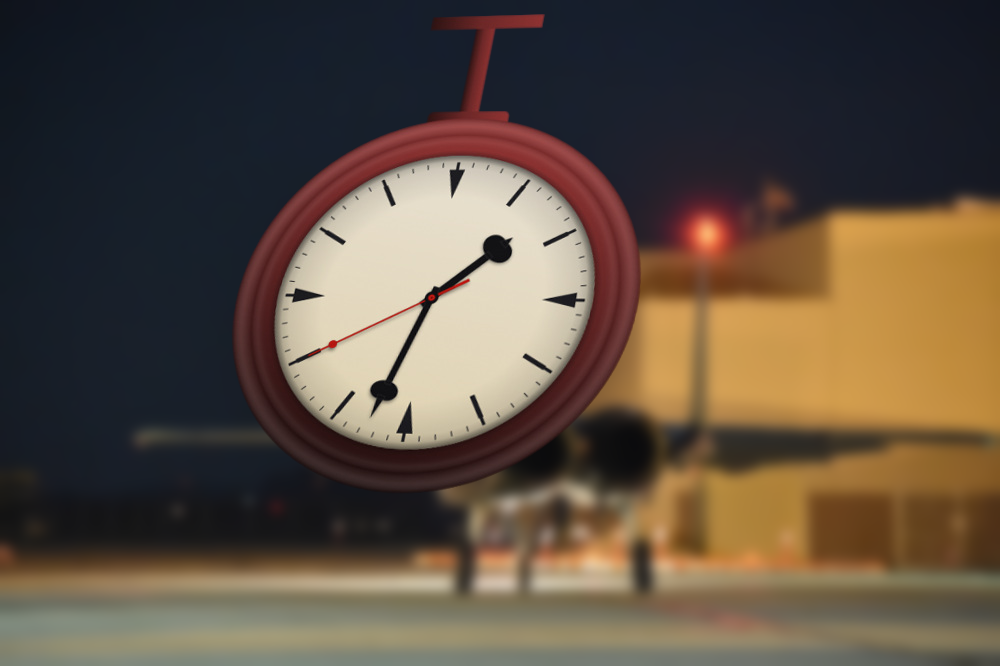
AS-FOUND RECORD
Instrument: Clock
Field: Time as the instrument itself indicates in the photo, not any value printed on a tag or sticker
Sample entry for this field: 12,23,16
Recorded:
1,32,40
